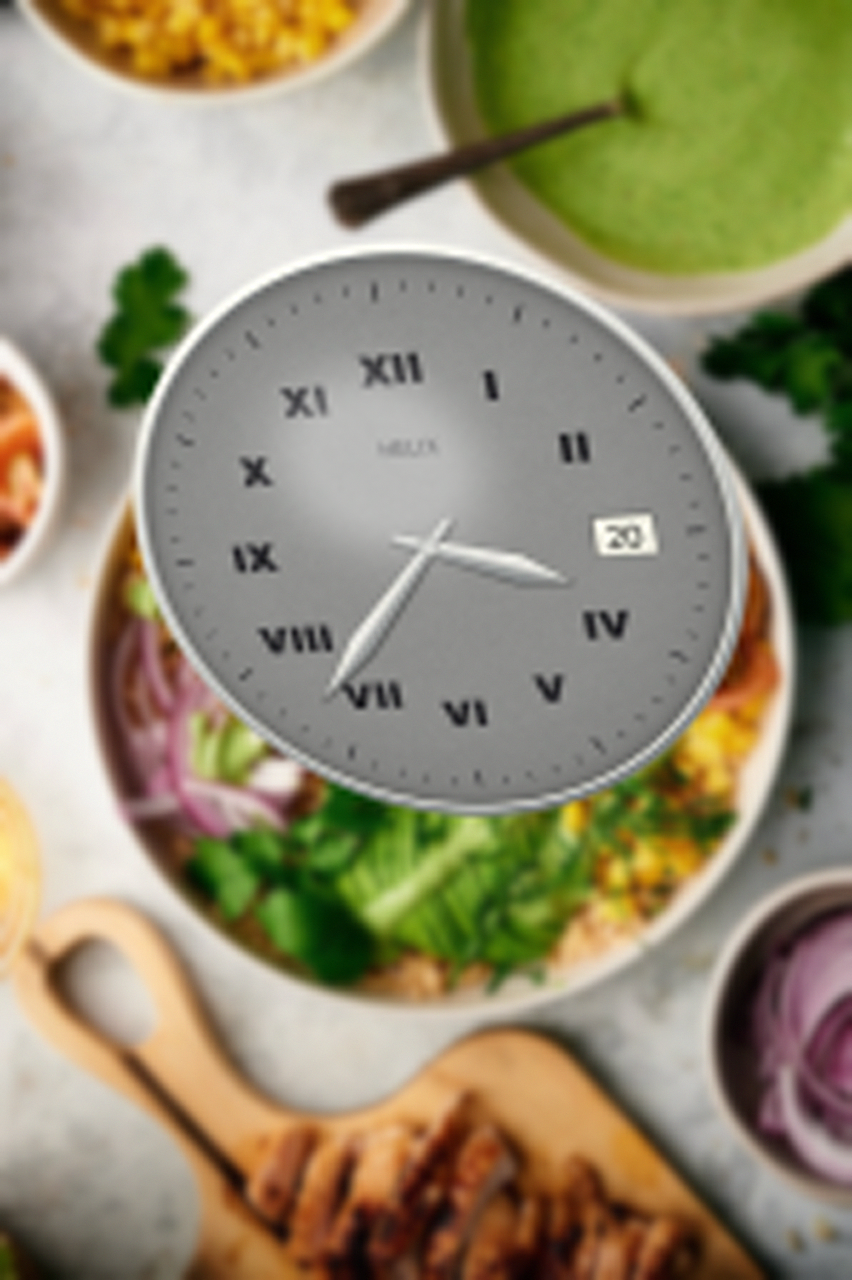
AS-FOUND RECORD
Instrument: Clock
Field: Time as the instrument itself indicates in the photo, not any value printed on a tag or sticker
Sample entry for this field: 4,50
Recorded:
3,37
